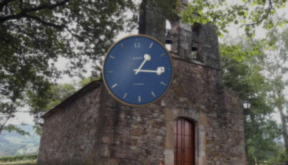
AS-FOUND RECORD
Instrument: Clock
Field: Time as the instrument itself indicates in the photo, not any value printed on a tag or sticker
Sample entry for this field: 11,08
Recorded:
1,16
